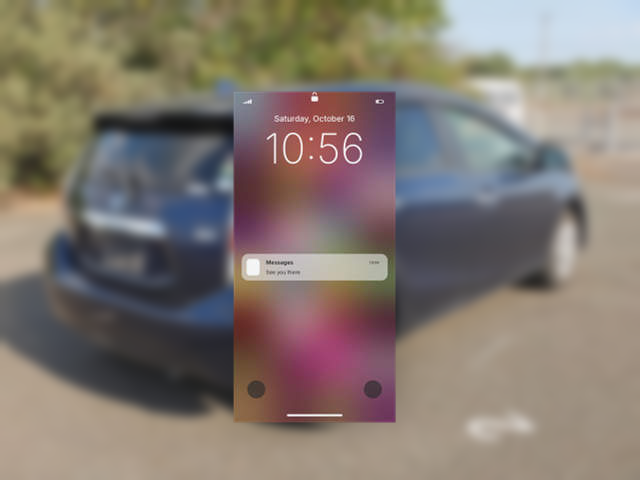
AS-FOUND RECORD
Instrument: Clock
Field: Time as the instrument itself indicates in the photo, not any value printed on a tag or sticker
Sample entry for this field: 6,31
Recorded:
10,56
